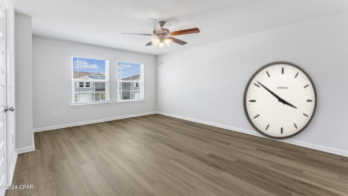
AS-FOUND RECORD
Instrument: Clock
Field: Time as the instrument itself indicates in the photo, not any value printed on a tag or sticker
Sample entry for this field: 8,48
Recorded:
3,51
